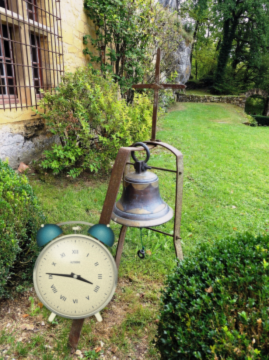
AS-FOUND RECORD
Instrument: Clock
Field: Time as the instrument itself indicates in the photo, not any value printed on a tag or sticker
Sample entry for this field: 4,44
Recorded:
3,46
